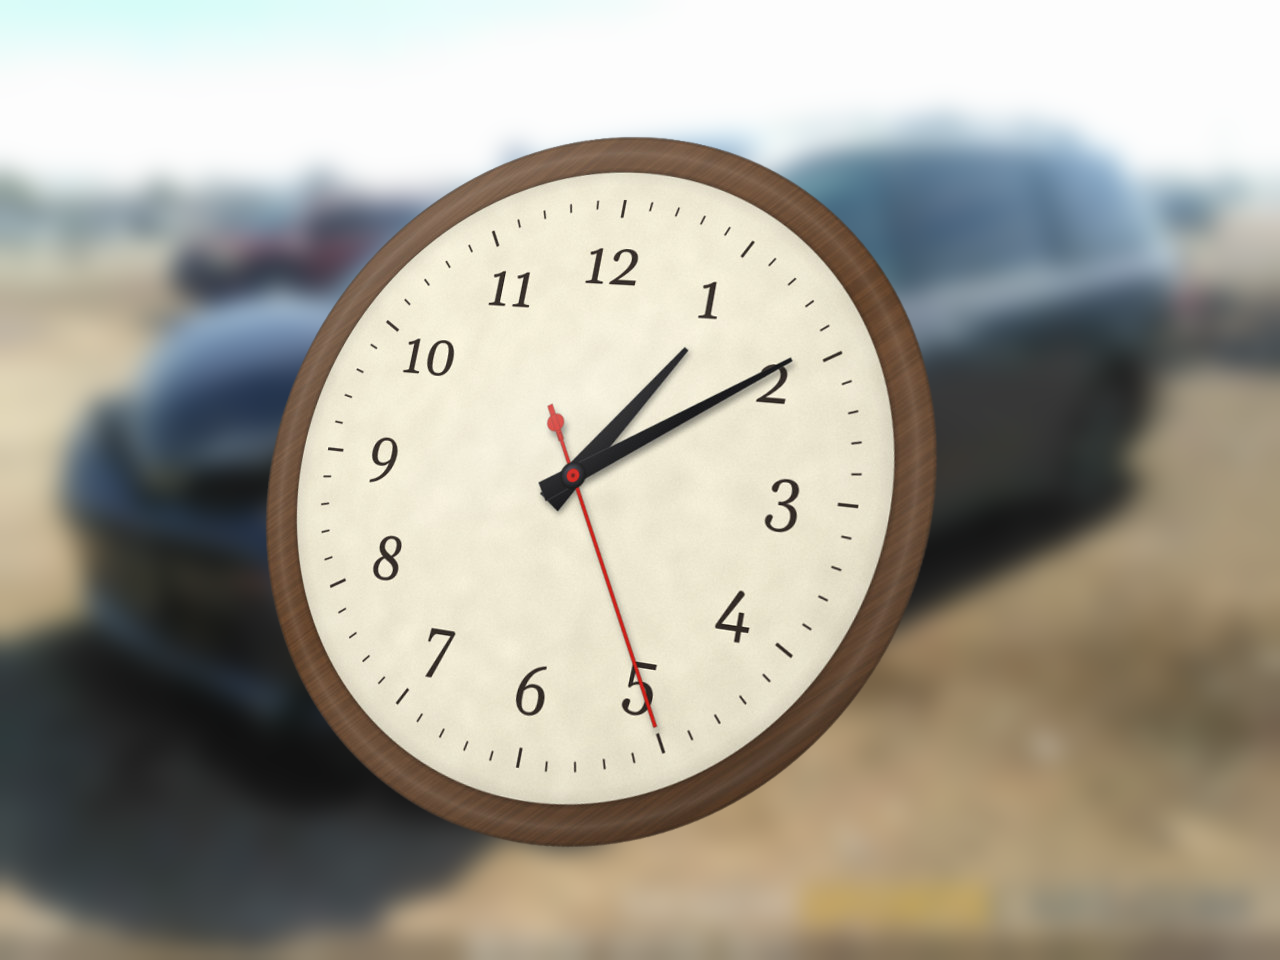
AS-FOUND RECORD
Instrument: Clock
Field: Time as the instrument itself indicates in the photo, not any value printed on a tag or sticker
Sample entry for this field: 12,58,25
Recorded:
1,09,25
